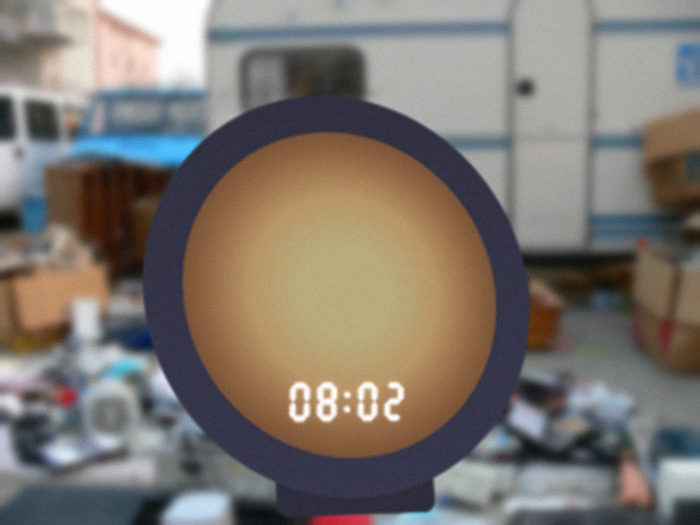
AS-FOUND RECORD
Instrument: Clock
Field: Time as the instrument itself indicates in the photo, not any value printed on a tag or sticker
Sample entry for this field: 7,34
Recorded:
8,02
